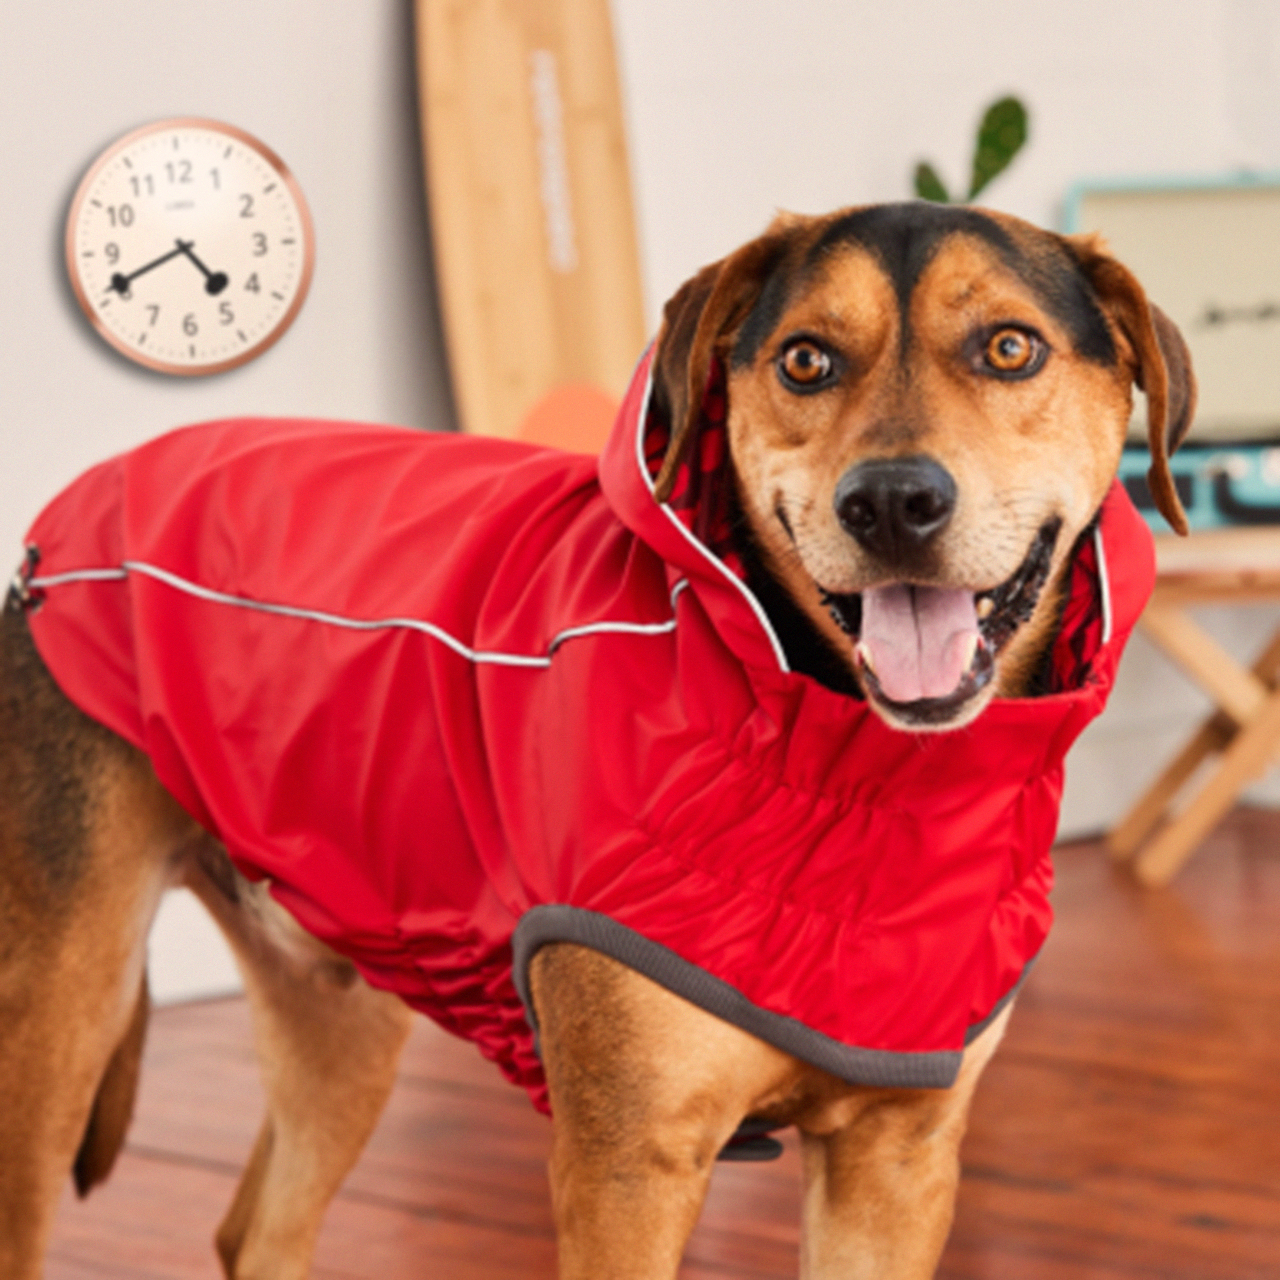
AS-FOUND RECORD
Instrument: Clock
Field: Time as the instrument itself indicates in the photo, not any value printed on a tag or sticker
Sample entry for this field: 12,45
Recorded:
4,41
